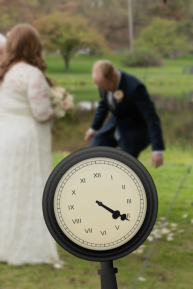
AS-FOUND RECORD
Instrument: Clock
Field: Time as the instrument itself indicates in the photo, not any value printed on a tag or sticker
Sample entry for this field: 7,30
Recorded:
4,21
